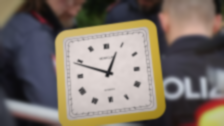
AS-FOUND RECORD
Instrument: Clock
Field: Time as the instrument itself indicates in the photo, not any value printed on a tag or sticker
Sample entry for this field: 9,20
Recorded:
12,49
